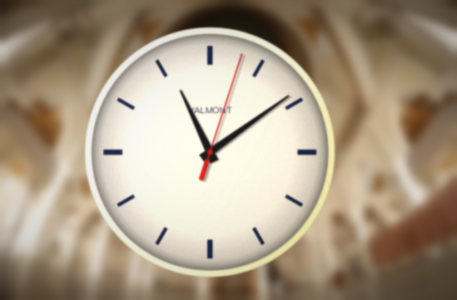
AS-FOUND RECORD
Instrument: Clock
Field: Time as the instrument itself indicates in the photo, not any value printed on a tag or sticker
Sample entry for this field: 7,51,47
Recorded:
11,09,03
